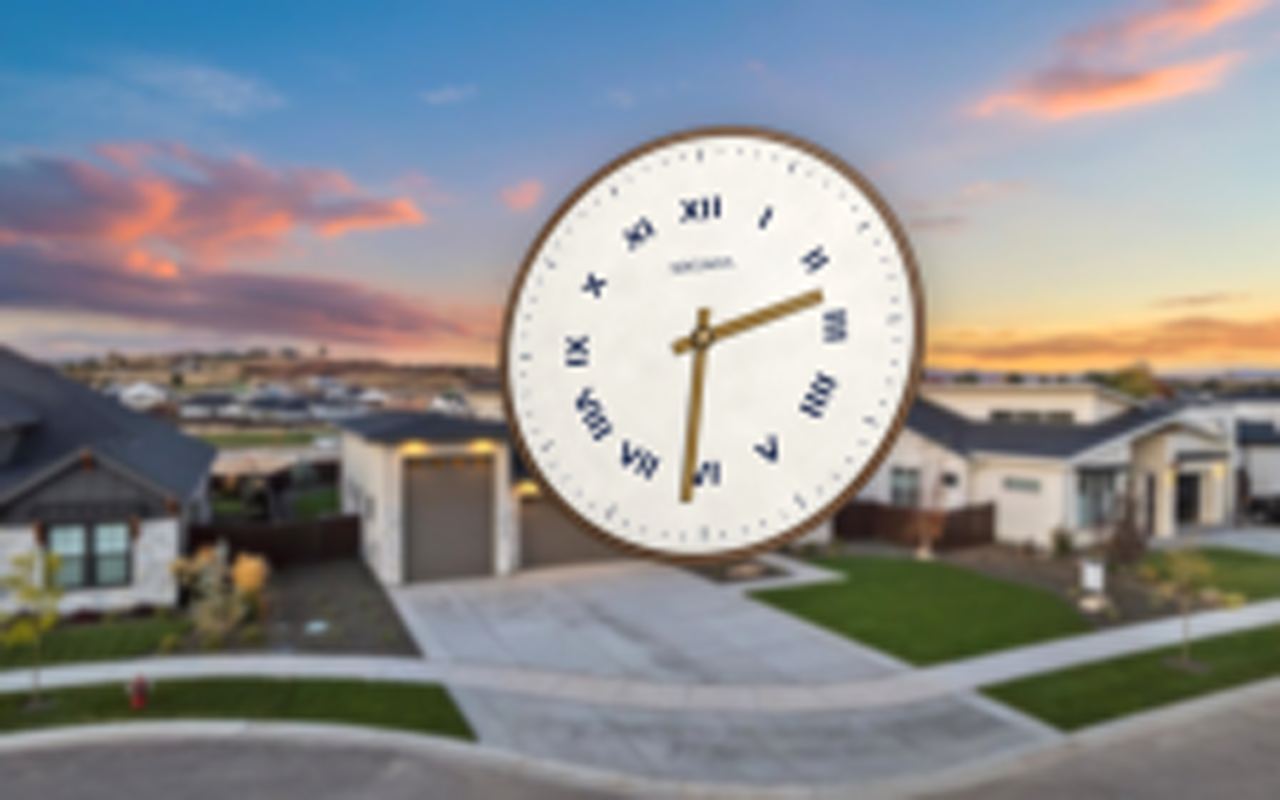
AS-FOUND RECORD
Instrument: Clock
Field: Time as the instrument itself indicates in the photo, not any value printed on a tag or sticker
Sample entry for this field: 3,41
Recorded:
2,31
